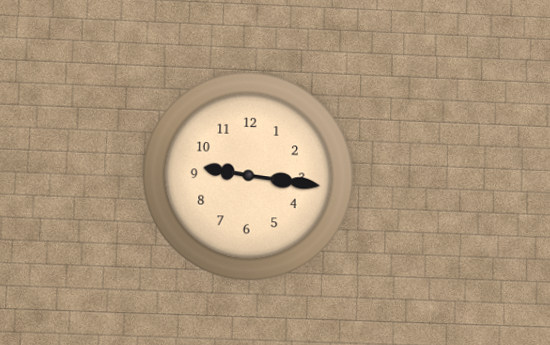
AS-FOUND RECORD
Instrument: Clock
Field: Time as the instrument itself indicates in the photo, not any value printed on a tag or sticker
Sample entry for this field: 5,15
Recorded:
9,16
